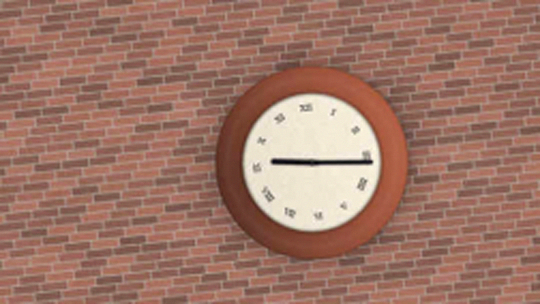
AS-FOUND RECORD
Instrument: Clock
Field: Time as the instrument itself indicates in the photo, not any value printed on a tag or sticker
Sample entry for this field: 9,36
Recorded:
9,16
